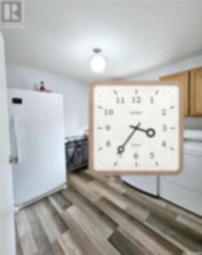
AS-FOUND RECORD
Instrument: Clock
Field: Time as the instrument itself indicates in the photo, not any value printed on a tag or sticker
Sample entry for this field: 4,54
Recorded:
3,36
